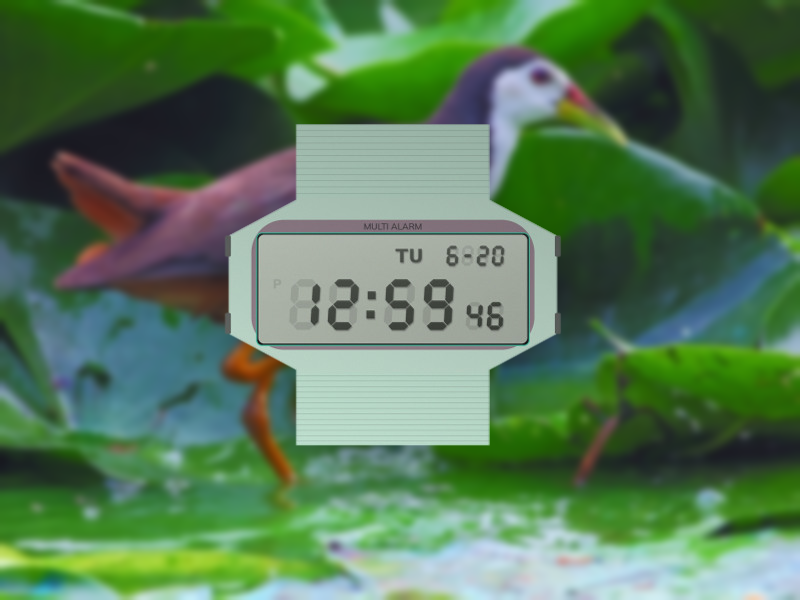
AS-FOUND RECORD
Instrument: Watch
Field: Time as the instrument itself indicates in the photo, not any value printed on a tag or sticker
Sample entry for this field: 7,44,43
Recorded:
12,59,46
